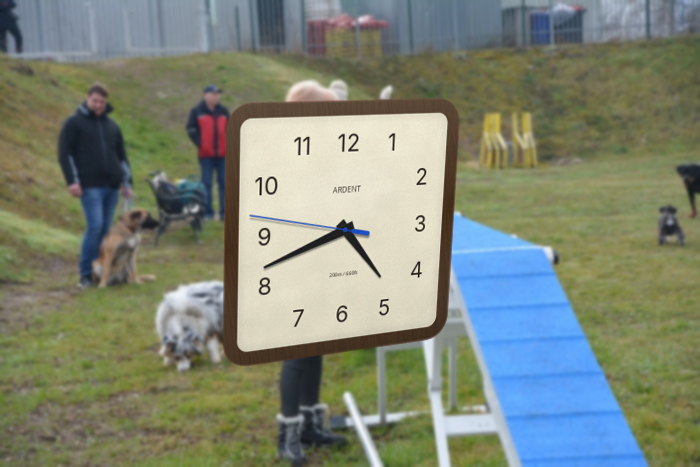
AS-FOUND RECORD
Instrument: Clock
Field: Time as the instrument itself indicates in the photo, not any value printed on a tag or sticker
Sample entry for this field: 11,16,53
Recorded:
4,41,47
